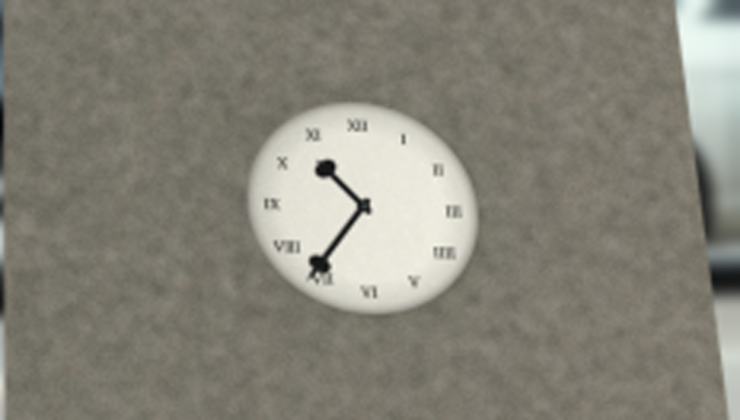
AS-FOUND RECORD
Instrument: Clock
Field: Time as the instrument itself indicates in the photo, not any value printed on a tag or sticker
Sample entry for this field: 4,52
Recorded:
10,36
